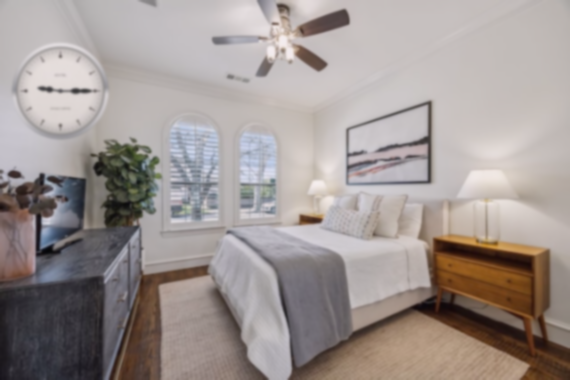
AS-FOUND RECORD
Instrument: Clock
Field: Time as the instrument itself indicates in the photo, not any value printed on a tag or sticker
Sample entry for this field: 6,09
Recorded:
9,15
